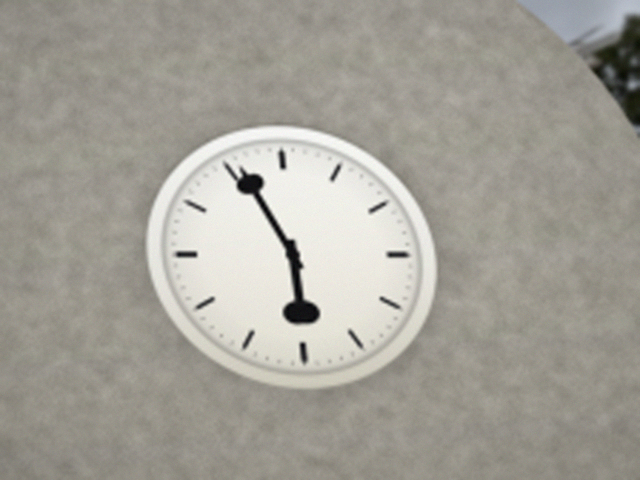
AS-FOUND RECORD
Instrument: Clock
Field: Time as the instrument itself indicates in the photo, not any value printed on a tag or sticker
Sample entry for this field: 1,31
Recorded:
5,56
